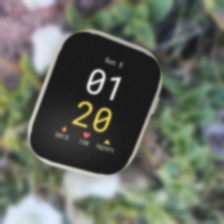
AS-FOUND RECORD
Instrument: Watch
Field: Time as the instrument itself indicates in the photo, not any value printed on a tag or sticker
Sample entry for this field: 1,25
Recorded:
1,20
